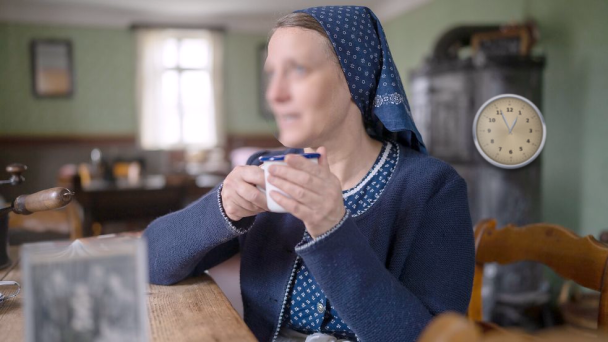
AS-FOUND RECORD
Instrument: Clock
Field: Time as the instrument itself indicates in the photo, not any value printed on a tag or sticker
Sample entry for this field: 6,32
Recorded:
12,56
